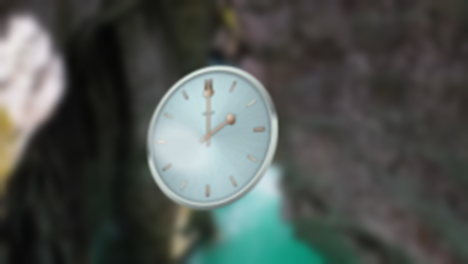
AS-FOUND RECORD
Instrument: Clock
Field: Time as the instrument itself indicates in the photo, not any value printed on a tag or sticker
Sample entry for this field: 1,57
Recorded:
2,00
